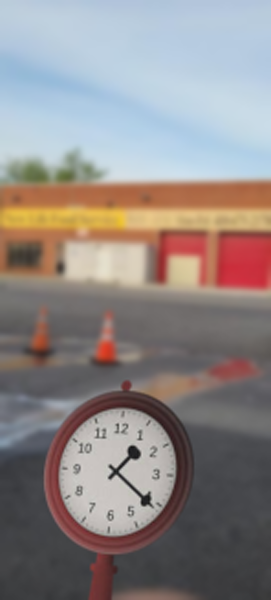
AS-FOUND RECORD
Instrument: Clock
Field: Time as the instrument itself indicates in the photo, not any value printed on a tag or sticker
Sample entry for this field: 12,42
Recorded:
1,21
